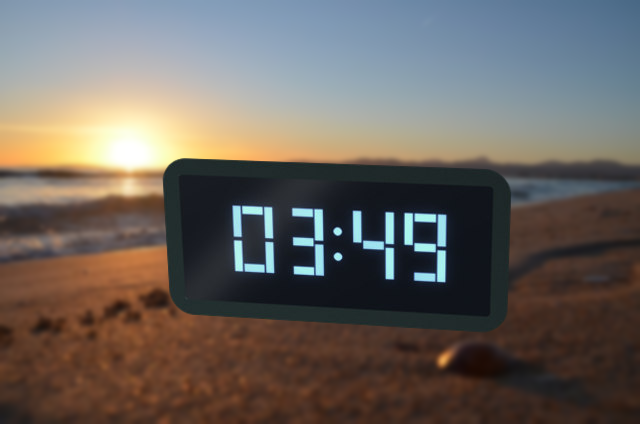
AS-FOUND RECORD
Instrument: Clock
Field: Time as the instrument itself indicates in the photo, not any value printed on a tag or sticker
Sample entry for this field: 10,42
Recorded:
3,49
